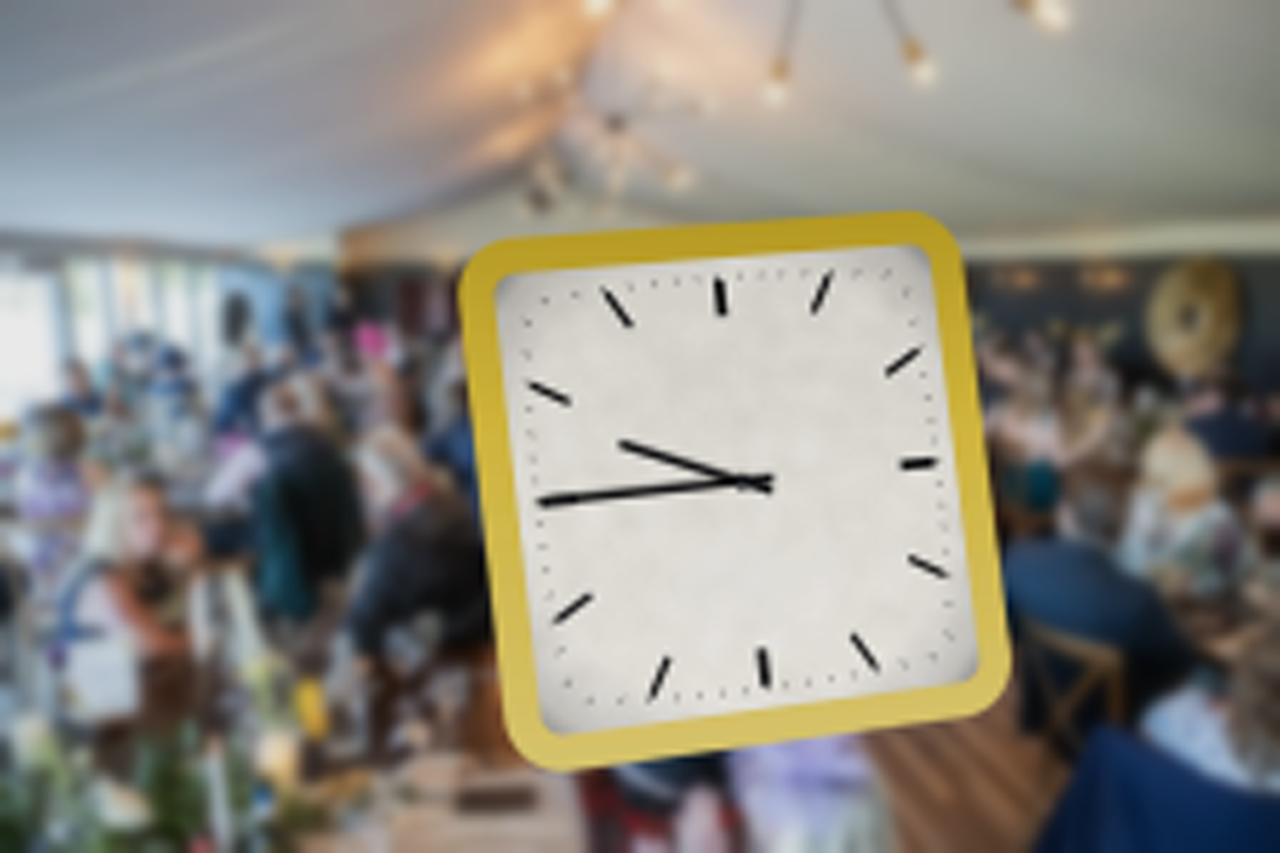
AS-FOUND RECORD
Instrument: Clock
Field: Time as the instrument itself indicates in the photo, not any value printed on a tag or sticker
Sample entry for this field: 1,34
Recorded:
9,45
